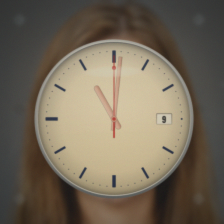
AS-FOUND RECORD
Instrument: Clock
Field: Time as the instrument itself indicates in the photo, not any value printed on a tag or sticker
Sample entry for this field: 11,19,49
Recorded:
11,01,00
